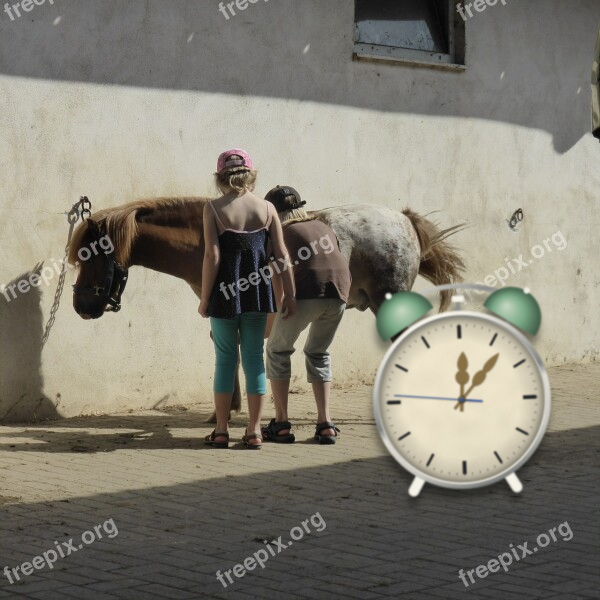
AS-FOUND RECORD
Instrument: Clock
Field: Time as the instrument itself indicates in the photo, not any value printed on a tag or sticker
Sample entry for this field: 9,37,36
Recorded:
12,06,46
